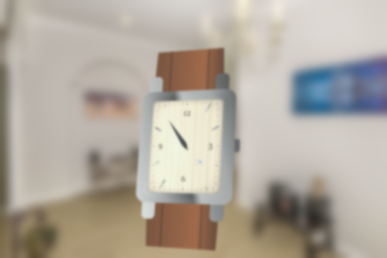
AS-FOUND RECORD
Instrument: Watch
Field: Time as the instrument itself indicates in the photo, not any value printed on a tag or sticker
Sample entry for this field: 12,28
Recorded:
10,54
